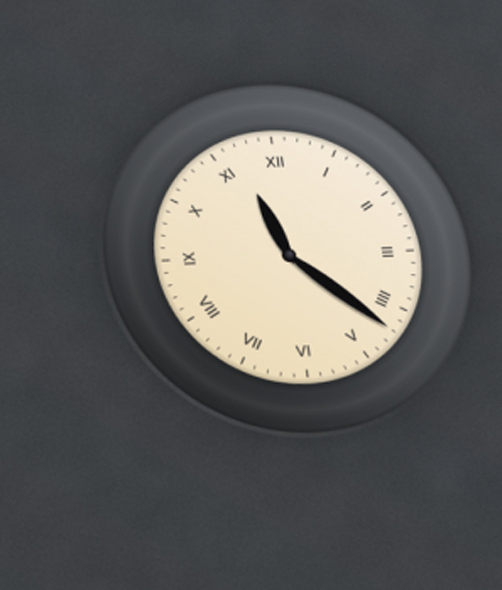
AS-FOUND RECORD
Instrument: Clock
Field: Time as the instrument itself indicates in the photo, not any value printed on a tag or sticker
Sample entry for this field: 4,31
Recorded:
11,22
